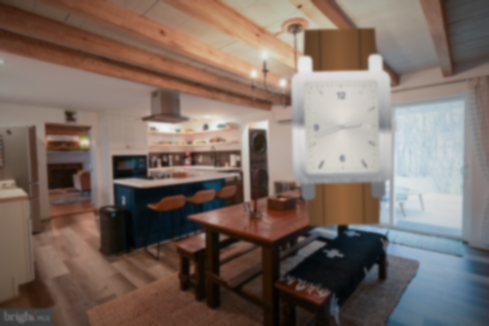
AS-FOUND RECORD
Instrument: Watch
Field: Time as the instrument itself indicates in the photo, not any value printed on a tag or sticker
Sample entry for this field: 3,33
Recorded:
2,42
